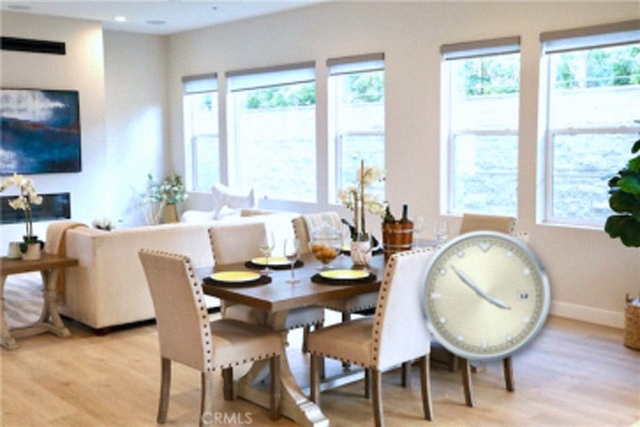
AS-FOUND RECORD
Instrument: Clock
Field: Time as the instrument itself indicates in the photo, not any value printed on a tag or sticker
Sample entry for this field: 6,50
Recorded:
3,52
